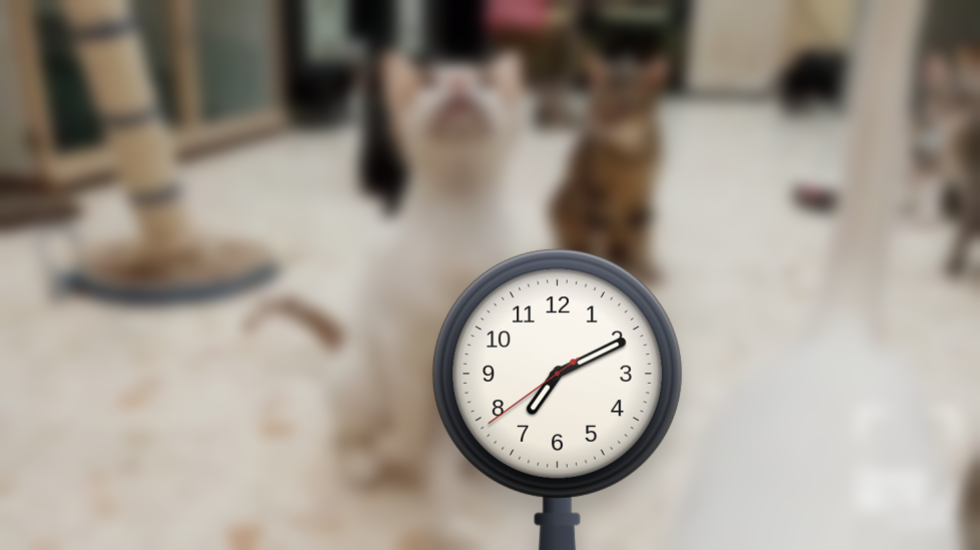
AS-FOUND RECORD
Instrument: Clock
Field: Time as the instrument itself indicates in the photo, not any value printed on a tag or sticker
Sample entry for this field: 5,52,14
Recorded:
7,10,39
